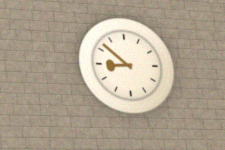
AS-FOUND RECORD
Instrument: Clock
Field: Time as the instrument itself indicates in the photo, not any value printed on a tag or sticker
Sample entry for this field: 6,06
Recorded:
8,52
